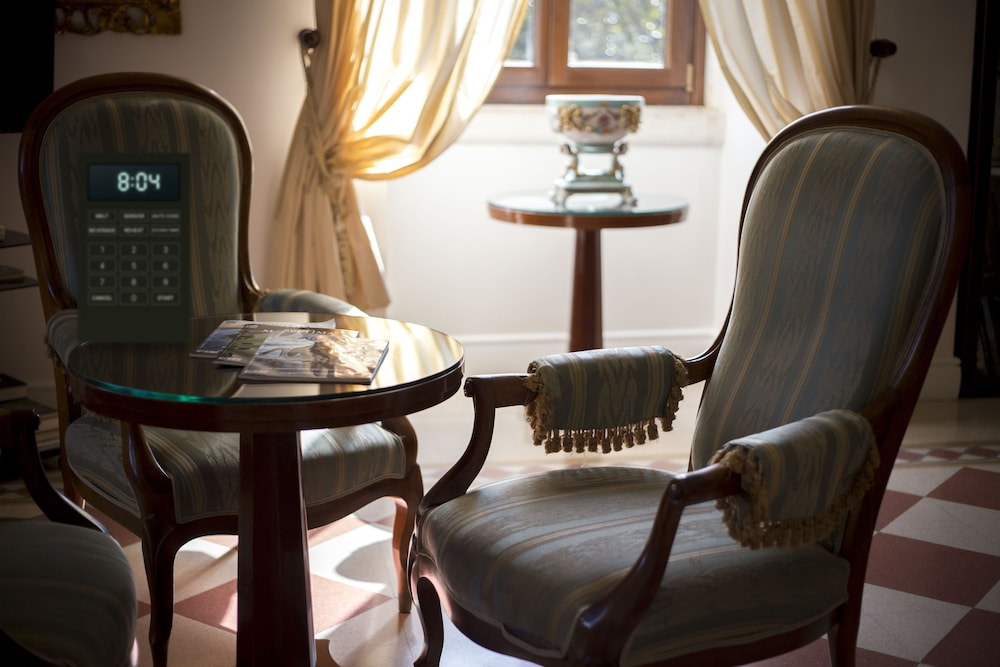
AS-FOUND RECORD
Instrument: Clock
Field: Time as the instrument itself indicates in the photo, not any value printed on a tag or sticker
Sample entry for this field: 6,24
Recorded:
8,04
